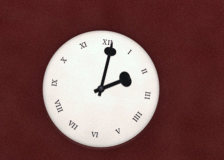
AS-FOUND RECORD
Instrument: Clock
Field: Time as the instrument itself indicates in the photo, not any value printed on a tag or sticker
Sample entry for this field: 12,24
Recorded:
2,01
